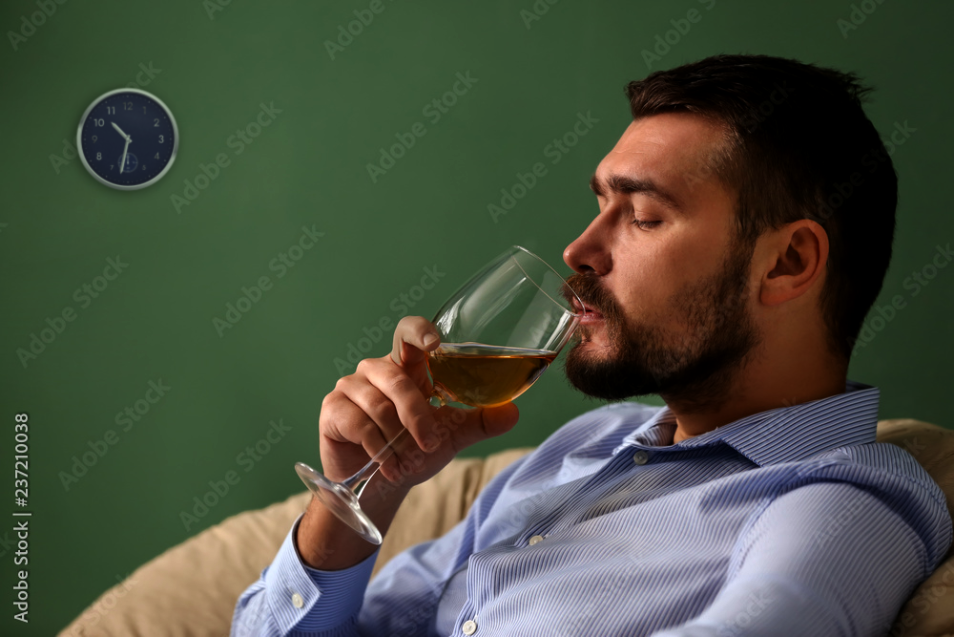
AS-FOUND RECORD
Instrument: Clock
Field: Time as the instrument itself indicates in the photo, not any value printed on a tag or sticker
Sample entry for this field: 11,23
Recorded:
10,32
